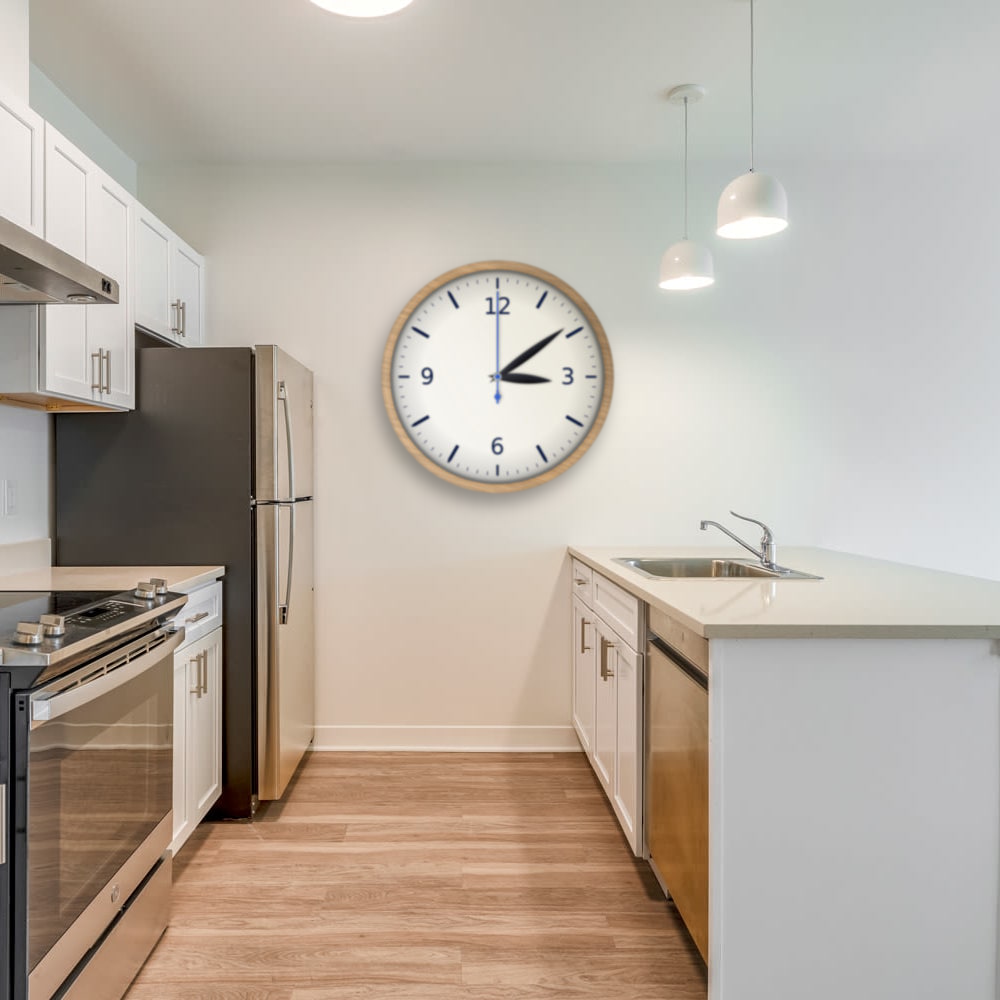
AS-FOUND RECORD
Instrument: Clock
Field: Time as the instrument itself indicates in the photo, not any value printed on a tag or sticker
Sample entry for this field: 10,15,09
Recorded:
3,09,00
